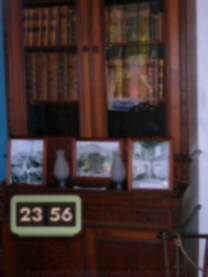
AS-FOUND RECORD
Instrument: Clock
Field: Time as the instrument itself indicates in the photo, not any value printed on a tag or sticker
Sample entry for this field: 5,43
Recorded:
23,56
